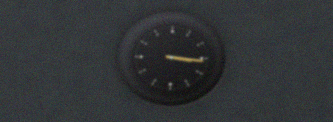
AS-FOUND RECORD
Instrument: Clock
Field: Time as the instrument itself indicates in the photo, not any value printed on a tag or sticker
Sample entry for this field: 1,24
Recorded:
3,16
